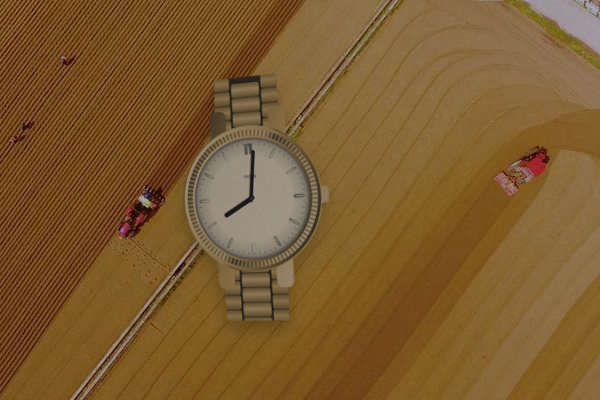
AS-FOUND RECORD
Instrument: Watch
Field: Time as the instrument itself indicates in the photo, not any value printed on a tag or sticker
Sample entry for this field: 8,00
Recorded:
8,01
